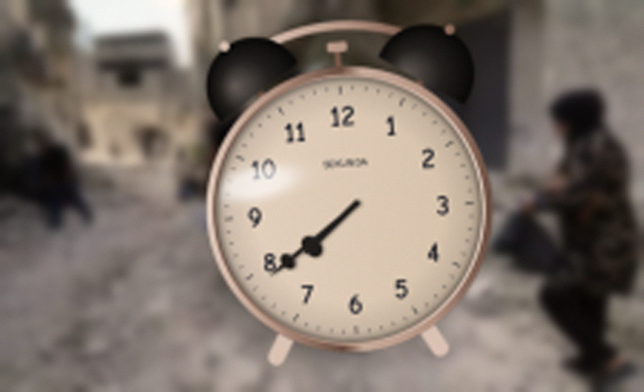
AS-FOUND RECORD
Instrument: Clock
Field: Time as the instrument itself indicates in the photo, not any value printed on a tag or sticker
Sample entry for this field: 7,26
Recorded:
7,39
